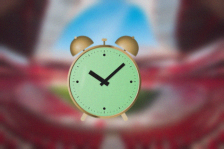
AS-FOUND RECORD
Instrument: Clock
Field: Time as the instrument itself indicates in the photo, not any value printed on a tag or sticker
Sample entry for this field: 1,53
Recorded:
10,08
